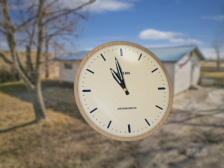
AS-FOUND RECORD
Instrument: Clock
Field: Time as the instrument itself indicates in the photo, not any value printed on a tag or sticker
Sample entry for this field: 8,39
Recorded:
10,58
